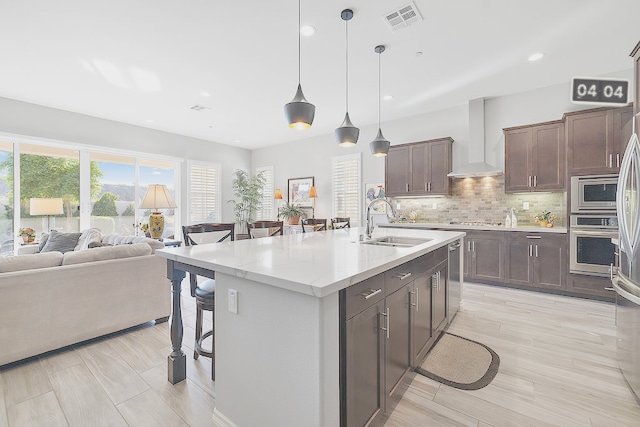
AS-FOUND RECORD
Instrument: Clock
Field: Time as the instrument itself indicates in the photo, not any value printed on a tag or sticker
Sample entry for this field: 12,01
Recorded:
4,04
